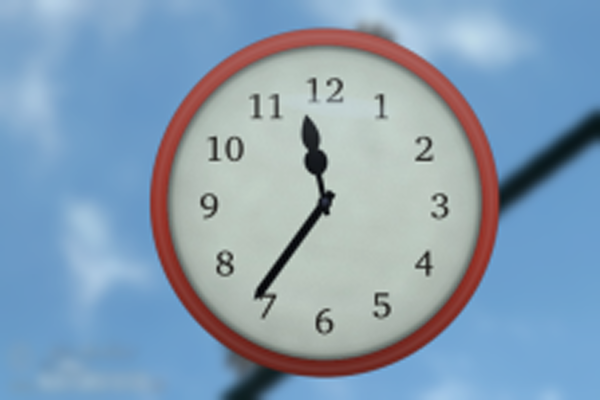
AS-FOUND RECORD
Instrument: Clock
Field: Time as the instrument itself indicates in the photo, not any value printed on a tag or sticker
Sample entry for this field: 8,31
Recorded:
11,36
